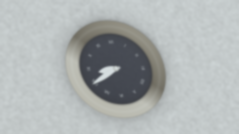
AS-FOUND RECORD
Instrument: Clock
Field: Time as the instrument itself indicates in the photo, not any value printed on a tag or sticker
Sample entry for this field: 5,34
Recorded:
8,40
